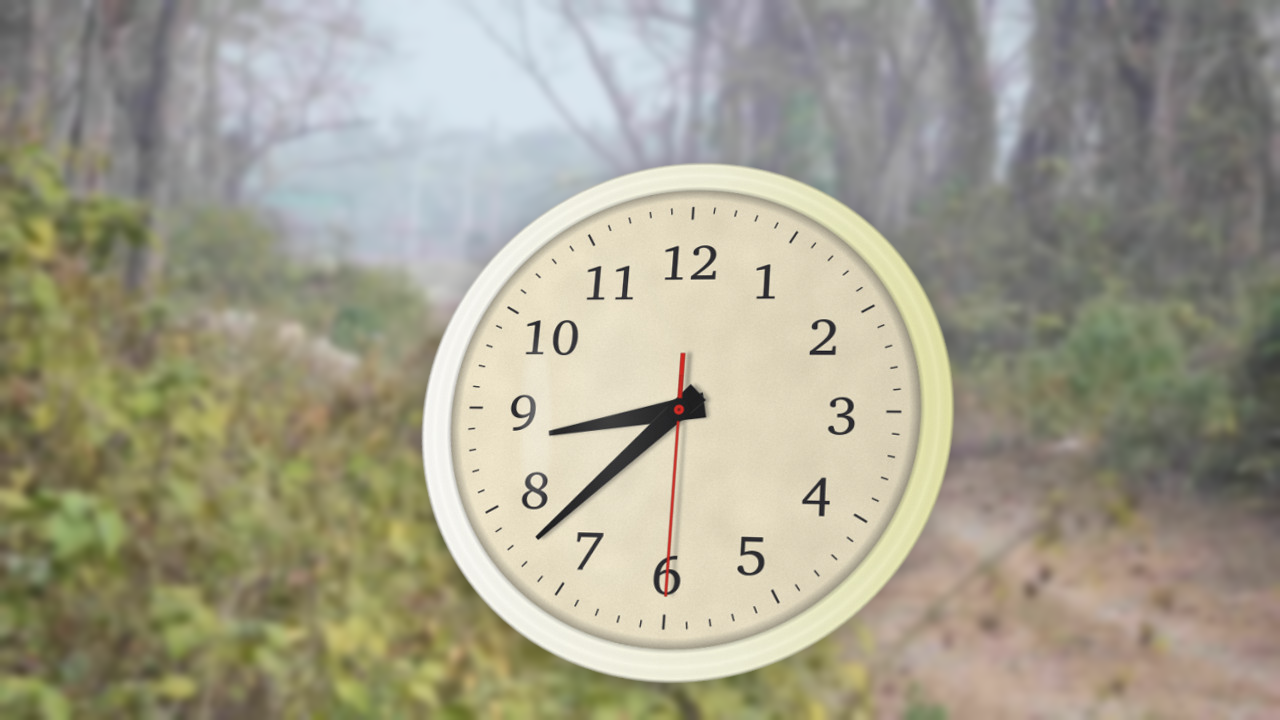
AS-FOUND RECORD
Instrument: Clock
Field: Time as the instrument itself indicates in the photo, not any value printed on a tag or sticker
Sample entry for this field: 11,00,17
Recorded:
8,37,30
